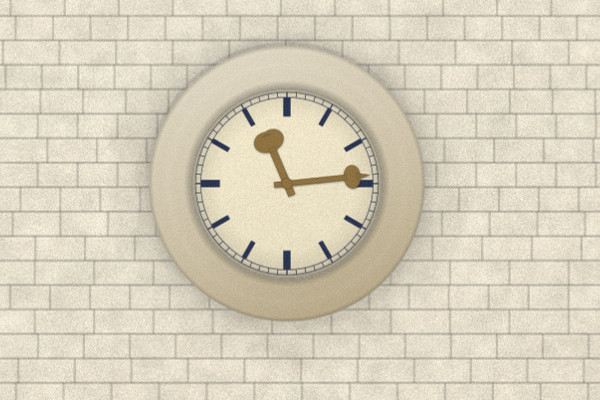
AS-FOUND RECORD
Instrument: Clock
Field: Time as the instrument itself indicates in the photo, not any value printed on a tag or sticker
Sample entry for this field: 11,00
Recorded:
11,14
